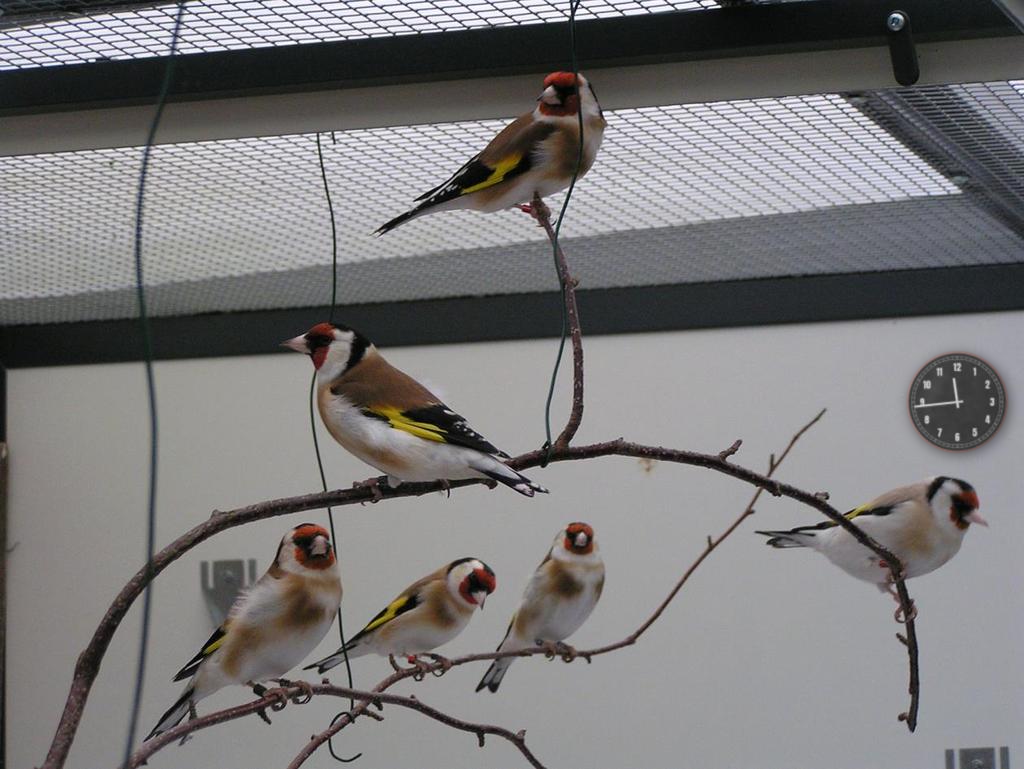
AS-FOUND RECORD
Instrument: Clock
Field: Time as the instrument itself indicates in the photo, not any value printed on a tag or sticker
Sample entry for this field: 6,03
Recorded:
11,44
